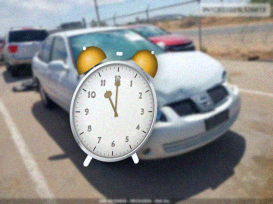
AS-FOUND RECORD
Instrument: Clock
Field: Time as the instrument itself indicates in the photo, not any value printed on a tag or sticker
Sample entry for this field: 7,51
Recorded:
11,00
